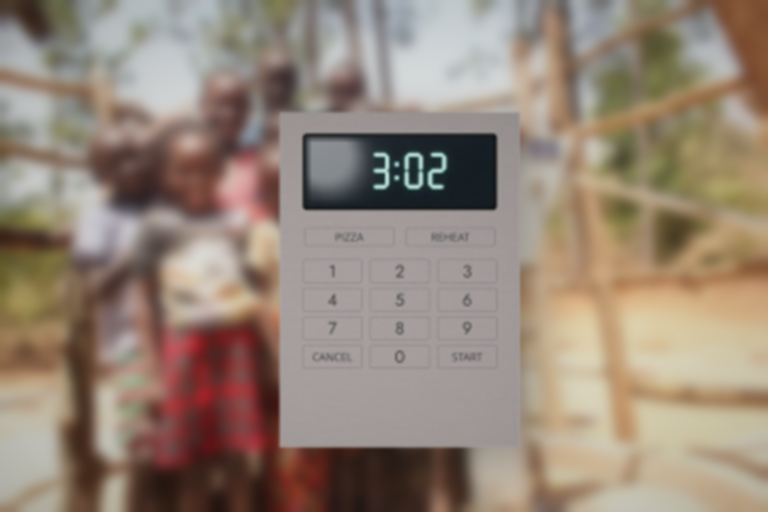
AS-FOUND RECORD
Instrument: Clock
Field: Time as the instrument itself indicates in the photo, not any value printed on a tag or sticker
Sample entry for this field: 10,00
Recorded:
3,02
